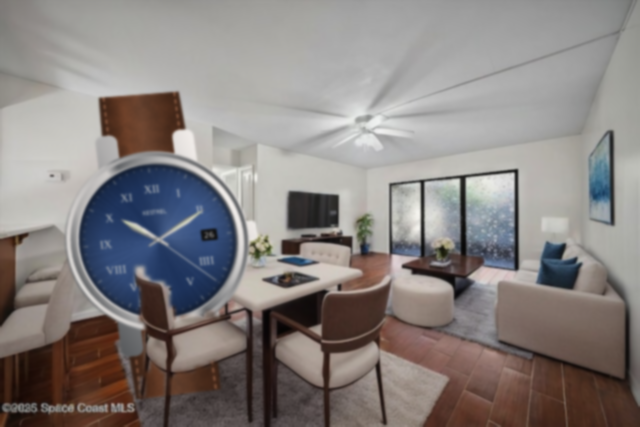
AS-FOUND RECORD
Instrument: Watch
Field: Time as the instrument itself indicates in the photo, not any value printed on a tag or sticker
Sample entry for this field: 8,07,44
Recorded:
10,10,22
